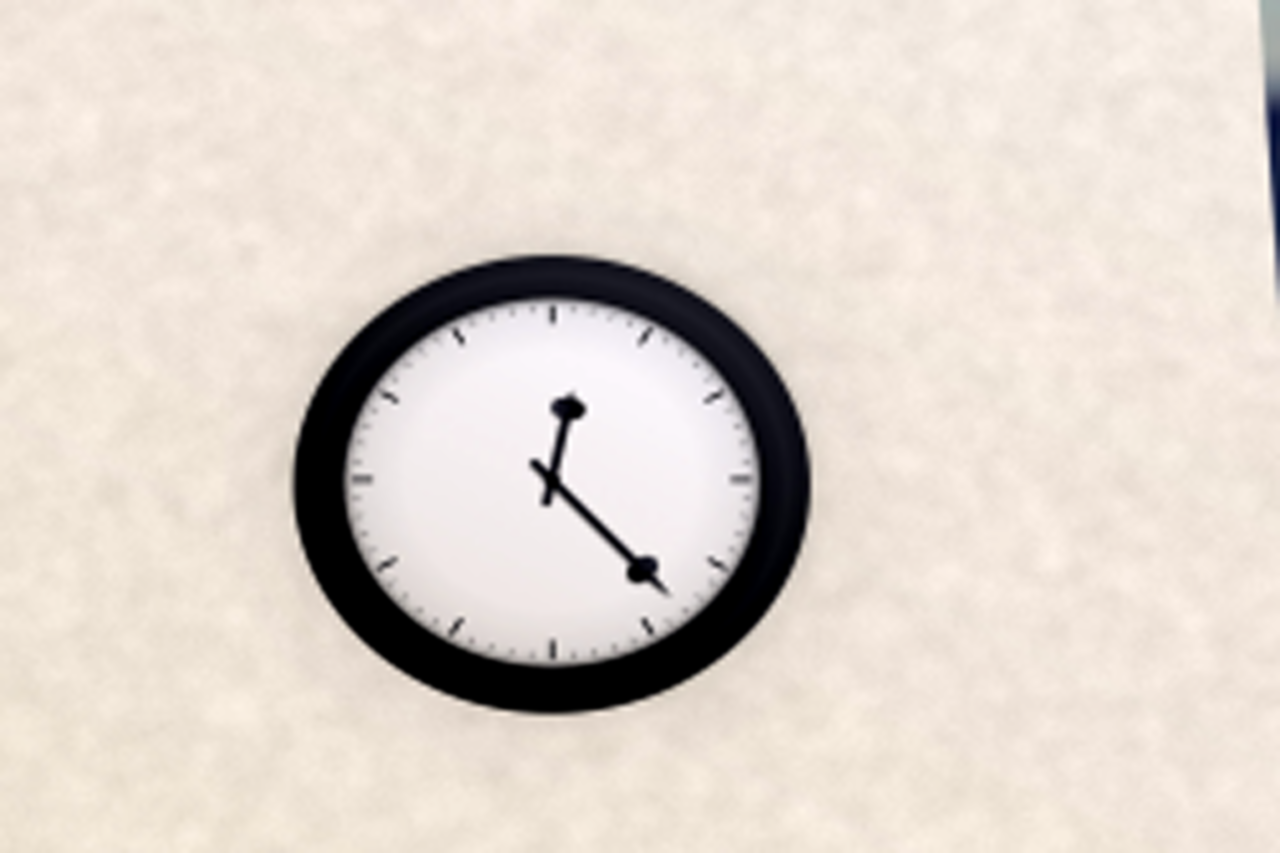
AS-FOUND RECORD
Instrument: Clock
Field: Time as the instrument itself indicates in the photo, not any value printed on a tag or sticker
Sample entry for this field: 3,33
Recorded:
12,23
